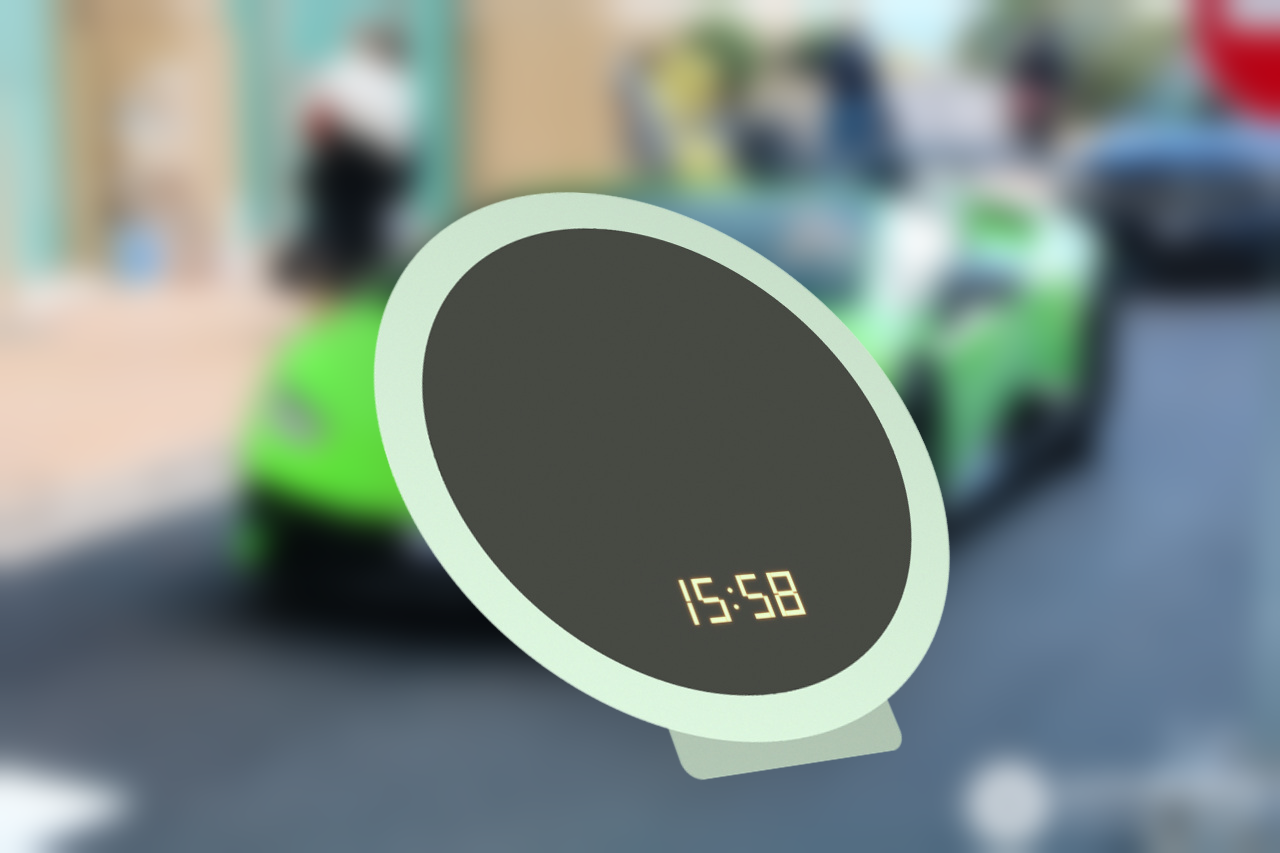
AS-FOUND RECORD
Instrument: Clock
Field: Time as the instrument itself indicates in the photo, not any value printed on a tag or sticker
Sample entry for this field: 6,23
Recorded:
15,58
